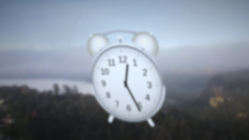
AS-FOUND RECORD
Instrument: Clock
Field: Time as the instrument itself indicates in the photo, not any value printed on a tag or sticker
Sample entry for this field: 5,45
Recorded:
12,26
